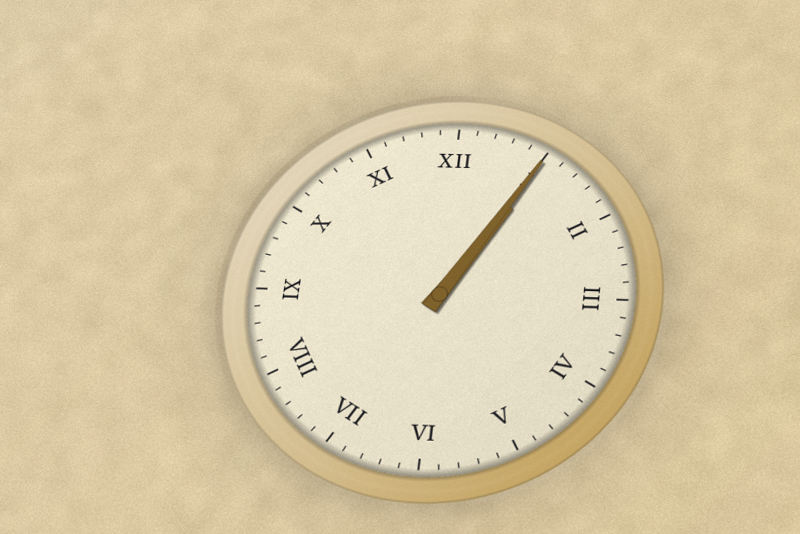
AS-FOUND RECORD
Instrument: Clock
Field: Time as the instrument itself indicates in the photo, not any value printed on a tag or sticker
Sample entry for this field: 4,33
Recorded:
1,05
